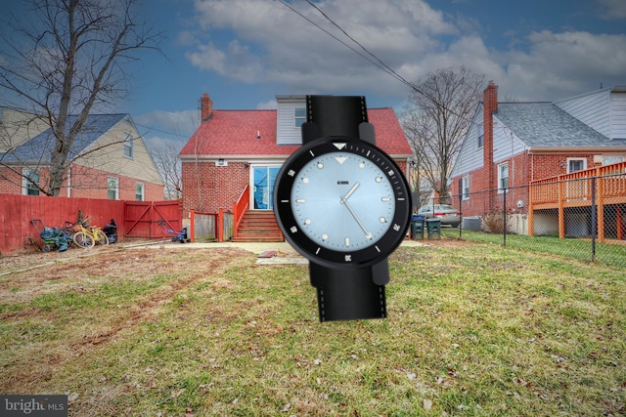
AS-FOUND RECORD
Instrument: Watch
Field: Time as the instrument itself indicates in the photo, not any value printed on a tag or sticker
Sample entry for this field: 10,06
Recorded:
1,25
